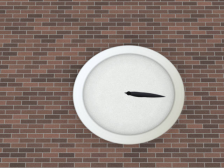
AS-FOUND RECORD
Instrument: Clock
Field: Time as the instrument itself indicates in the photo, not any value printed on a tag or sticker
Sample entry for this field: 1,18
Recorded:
3,16
